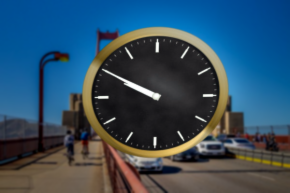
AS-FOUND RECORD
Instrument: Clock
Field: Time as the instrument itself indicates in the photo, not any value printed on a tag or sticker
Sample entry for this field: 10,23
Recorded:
9,50
